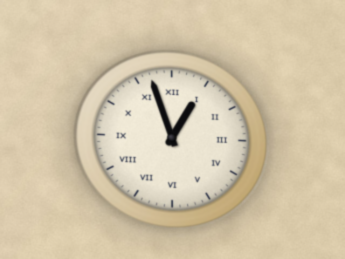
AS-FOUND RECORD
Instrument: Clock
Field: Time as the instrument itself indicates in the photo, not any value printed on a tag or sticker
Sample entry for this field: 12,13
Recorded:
12,57
